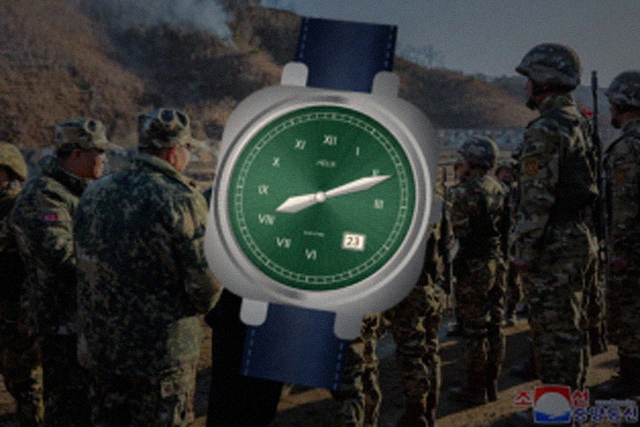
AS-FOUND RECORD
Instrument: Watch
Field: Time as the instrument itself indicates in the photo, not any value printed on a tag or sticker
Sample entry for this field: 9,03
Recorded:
8,11
